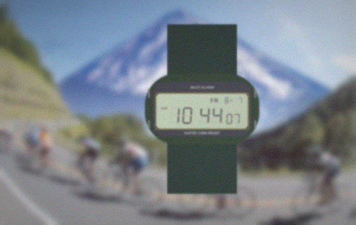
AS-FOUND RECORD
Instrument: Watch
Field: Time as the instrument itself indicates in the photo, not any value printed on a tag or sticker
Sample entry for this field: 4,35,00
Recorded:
10,44,07
